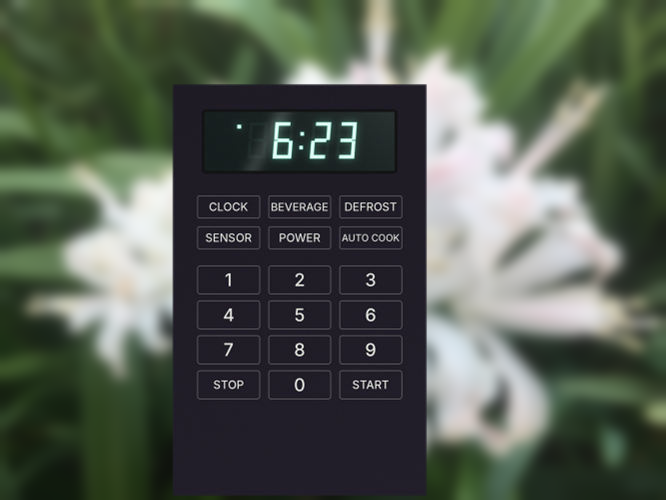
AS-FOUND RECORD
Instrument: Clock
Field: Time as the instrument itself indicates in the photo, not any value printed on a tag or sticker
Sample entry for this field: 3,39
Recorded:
6,23
